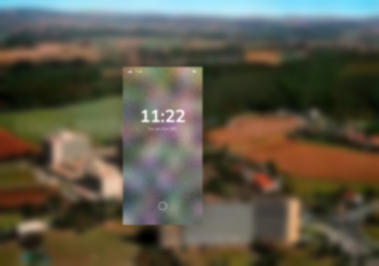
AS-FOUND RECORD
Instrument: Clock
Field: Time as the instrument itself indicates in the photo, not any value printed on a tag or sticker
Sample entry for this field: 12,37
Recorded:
11,22
